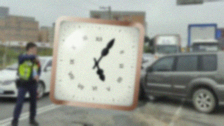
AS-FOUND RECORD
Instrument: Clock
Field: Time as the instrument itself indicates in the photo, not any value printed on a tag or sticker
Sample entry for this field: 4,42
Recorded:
5,05
